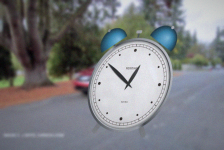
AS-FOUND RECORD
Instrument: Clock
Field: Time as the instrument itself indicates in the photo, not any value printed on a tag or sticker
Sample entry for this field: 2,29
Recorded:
12,51
